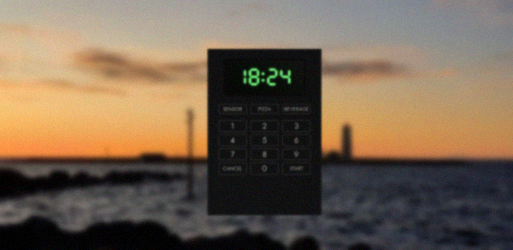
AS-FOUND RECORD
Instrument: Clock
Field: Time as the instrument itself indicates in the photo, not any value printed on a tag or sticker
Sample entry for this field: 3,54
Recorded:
18,24
